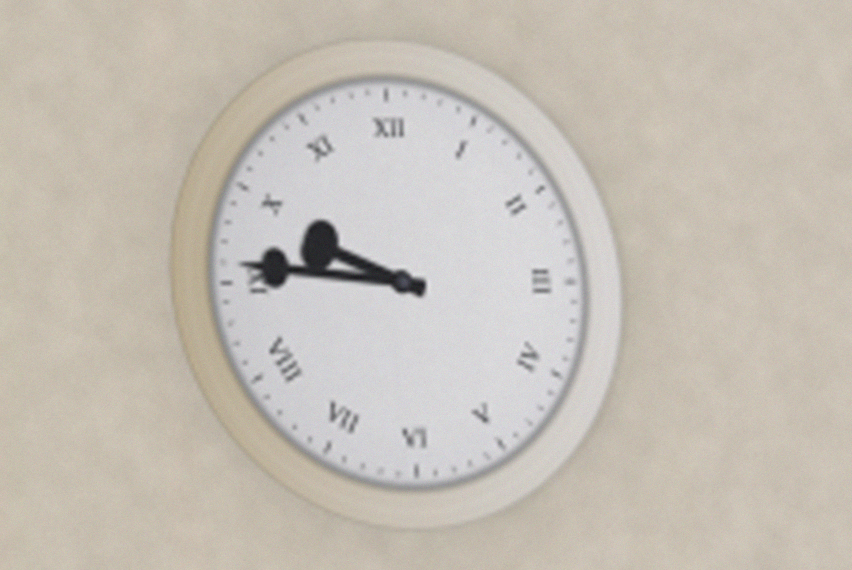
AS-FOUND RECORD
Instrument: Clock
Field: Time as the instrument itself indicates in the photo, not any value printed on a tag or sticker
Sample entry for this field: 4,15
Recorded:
9,46
